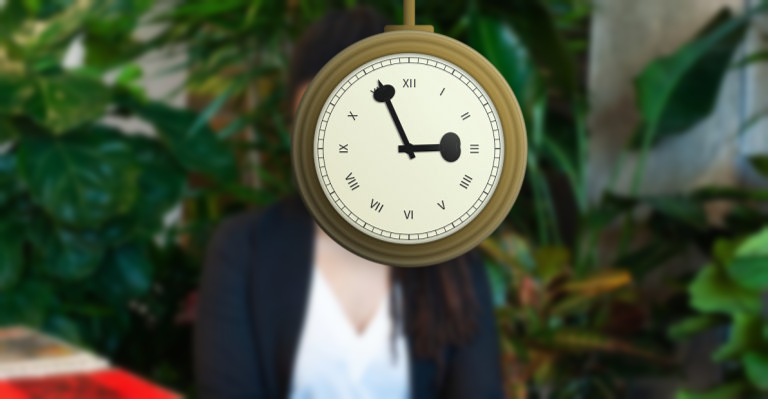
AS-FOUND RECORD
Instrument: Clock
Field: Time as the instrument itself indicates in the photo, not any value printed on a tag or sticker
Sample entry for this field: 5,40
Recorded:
2,56
